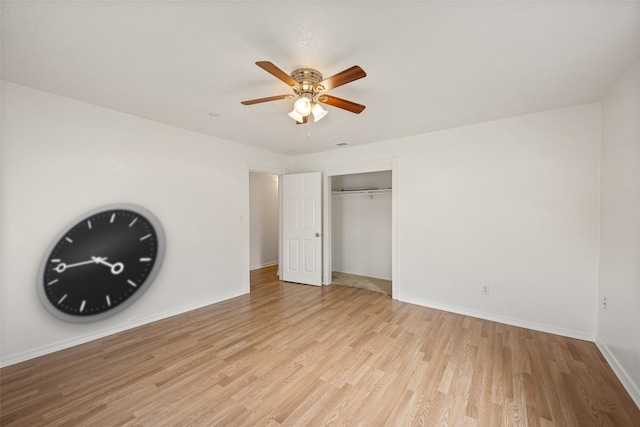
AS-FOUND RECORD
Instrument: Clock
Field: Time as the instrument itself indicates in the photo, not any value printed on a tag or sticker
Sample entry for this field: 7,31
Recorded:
3,43
